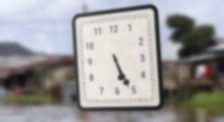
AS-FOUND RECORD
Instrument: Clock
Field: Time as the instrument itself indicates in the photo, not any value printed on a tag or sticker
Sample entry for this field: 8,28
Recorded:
5,26
